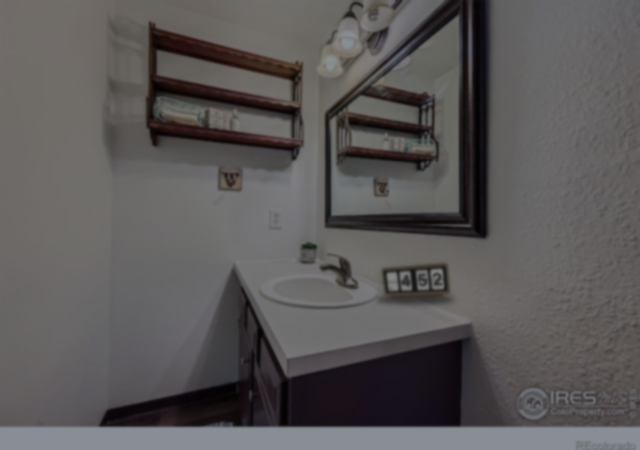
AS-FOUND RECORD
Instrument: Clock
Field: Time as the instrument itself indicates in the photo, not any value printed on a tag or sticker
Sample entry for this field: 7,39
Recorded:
4,52
